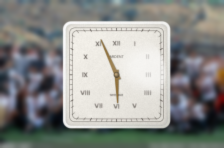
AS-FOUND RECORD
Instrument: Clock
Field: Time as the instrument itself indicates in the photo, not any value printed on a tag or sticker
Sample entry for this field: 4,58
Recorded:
5,56
